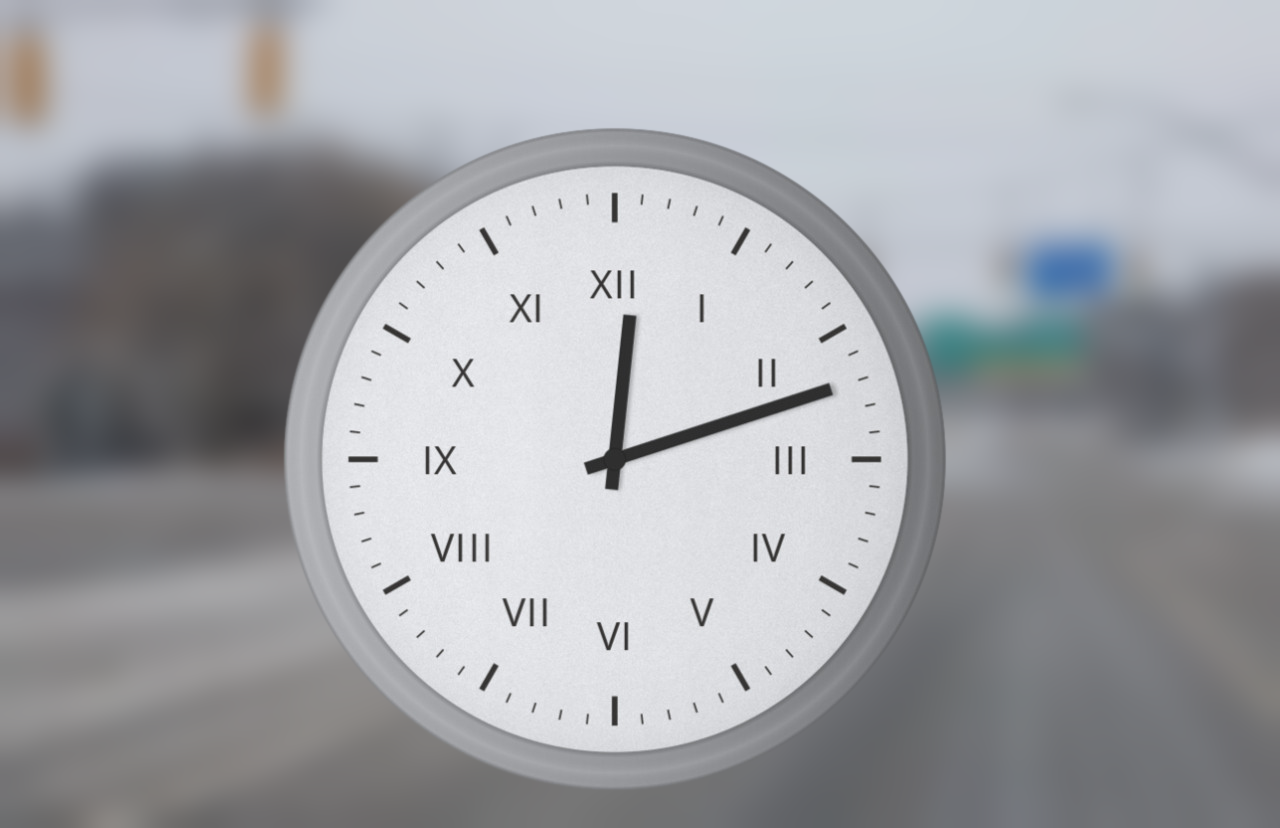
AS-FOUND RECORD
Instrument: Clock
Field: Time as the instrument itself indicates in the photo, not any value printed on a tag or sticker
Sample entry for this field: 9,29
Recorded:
12,12
